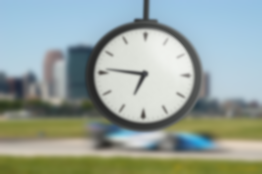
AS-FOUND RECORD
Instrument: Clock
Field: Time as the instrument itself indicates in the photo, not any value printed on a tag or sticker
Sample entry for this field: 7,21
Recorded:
6,46
